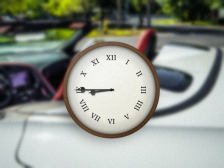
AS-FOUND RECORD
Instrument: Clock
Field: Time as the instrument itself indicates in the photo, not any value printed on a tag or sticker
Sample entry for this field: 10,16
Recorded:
8,45
